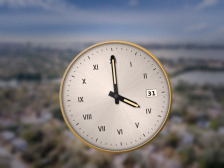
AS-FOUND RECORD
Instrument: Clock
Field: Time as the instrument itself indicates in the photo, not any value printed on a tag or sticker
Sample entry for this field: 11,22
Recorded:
4,00
